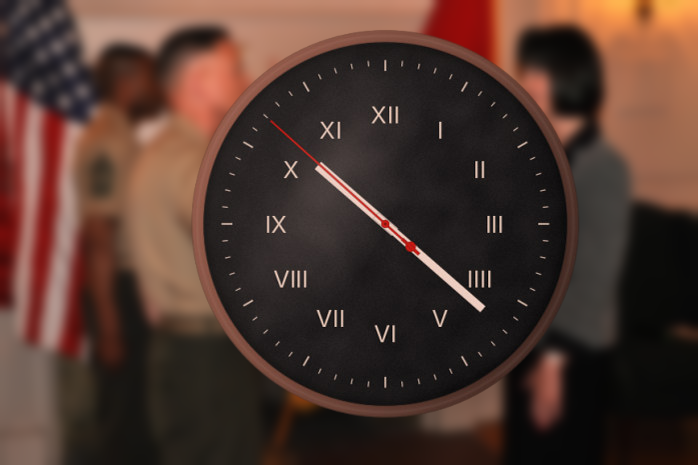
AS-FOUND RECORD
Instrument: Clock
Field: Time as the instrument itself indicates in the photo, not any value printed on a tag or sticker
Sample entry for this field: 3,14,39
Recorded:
10,21,52
